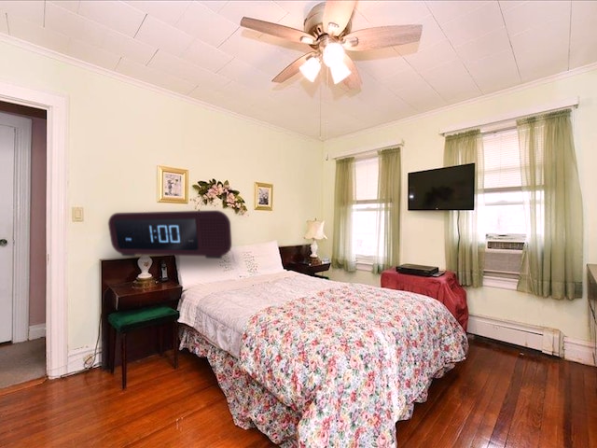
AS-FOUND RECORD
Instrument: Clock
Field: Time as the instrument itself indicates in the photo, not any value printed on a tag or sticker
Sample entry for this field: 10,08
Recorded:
1,00
